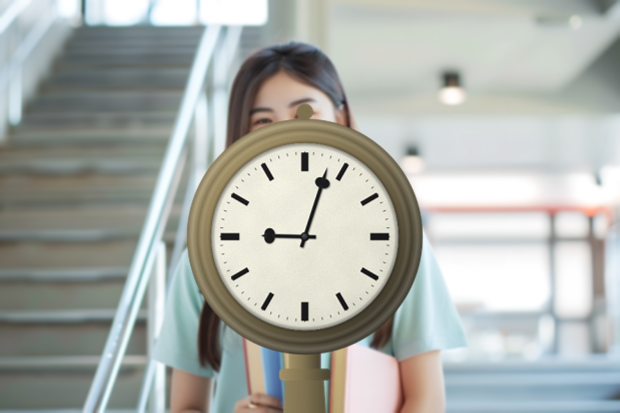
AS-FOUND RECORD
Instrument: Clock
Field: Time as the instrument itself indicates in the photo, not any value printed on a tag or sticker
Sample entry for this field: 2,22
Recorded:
9,03
